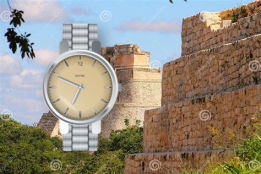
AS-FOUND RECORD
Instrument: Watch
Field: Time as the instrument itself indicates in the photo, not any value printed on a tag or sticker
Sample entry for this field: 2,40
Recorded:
6,49
